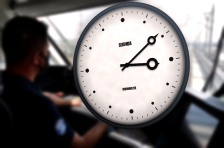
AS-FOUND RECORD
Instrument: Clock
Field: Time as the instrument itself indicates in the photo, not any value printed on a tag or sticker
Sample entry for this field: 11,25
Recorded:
3,09
